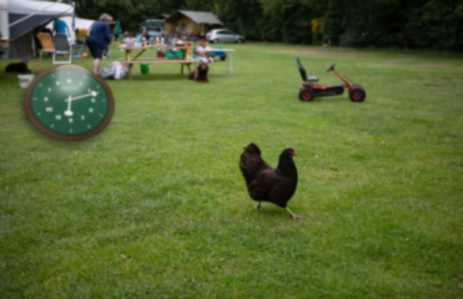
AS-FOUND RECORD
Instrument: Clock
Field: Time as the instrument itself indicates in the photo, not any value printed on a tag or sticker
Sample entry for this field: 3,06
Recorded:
6,12
